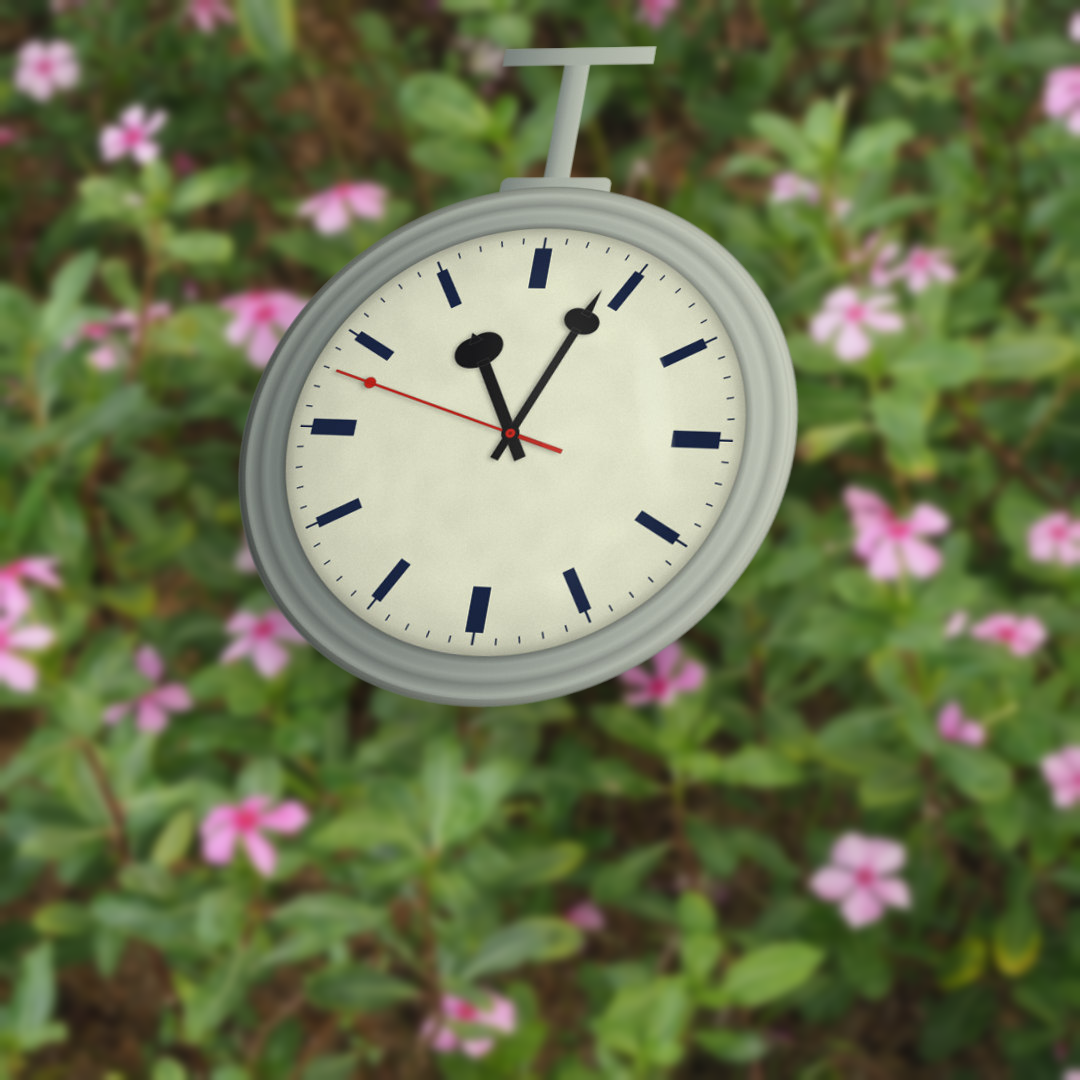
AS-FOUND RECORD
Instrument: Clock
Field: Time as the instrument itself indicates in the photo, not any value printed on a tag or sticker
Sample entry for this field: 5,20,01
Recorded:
11,03,48
